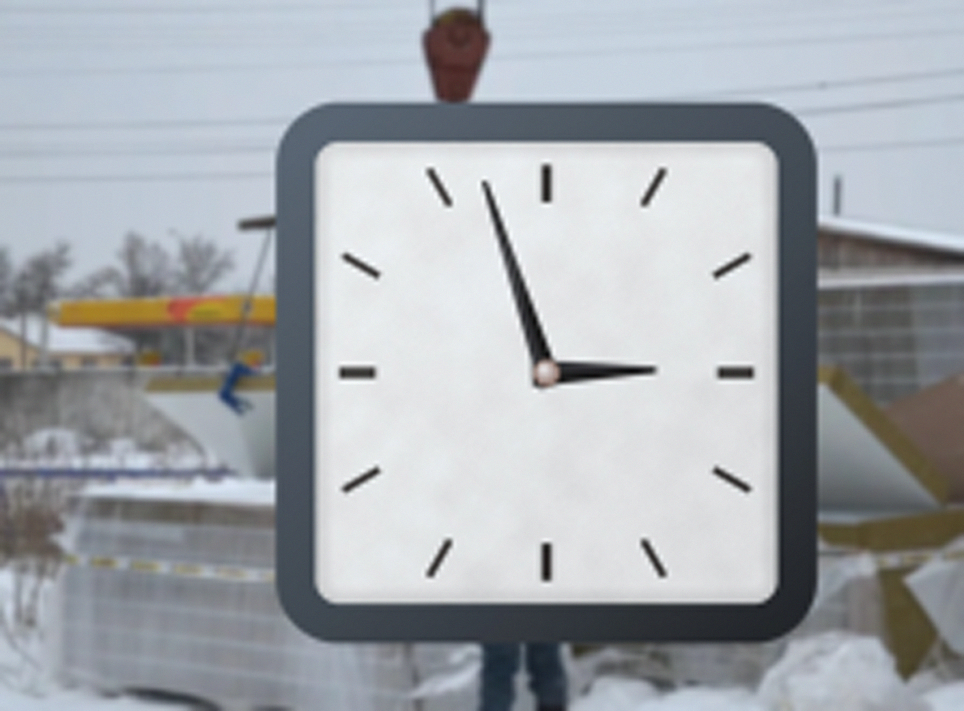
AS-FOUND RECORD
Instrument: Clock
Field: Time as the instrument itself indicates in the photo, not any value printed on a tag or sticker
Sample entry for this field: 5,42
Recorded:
2,57
